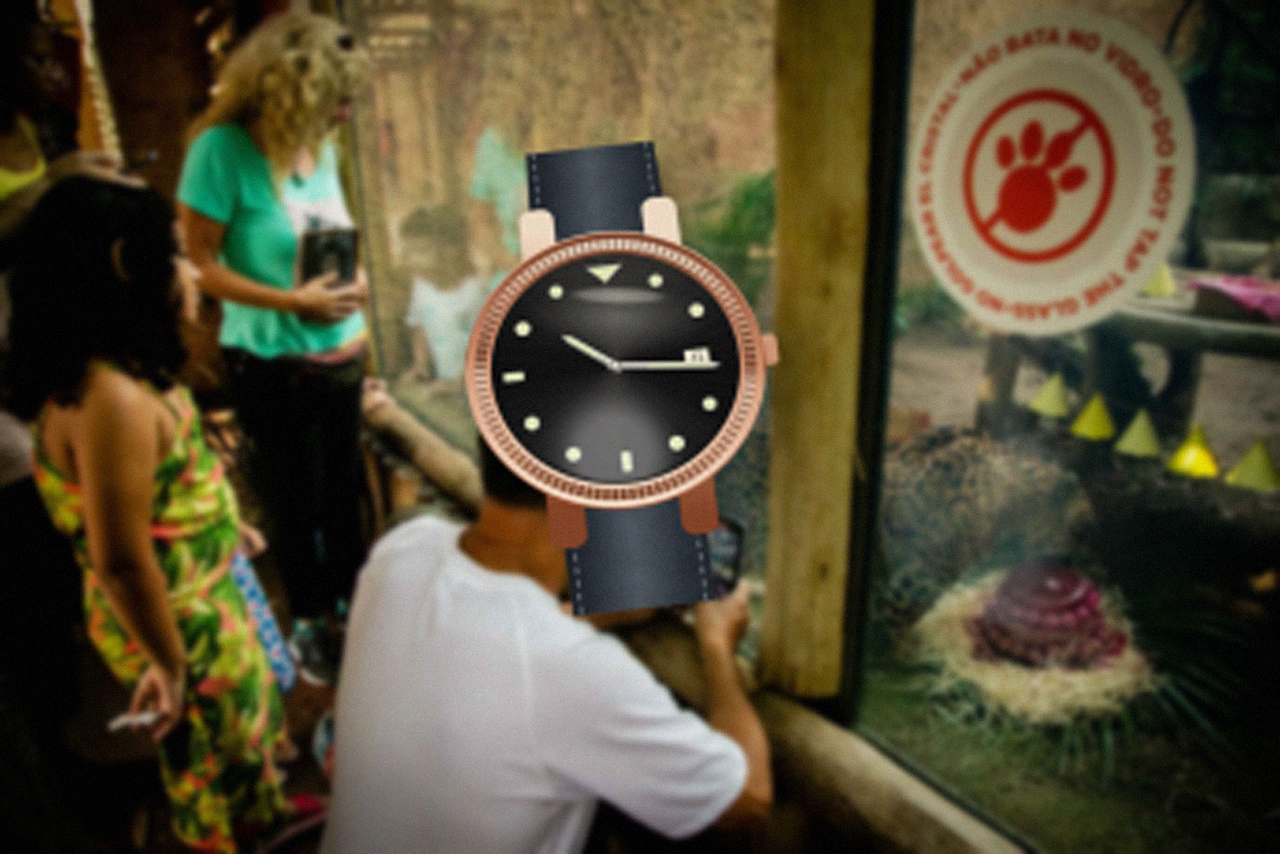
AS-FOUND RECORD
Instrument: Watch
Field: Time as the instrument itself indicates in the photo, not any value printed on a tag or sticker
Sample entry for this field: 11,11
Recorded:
10,16
